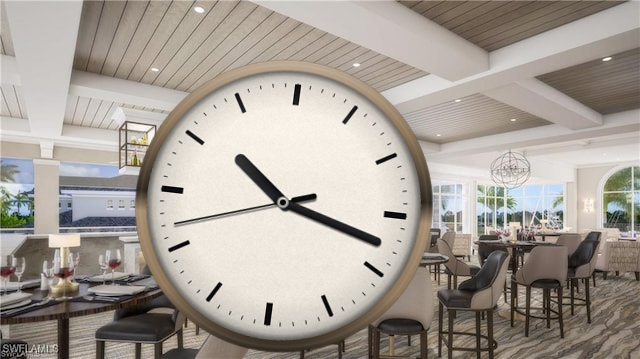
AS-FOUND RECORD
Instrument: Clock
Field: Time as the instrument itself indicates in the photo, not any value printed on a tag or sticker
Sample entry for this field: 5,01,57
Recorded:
10,17,42
